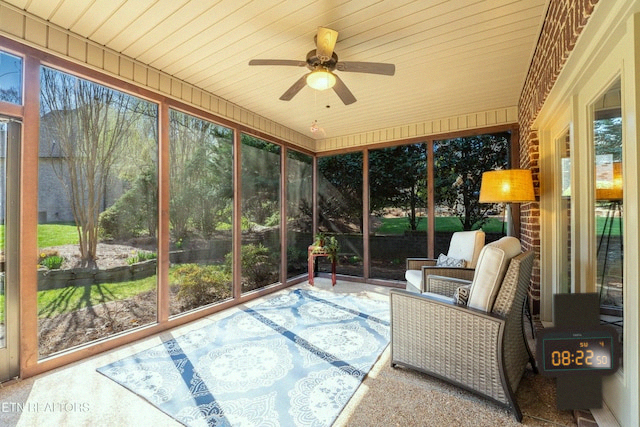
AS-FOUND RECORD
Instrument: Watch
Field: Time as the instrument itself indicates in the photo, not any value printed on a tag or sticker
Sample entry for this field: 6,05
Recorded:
8,22
